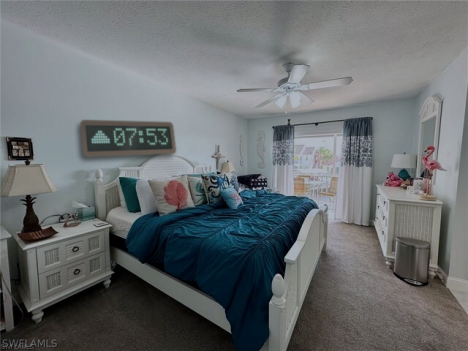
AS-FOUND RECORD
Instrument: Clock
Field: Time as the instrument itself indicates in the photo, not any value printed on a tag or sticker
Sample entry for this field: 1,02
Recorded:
7,53
